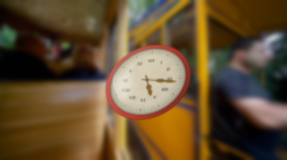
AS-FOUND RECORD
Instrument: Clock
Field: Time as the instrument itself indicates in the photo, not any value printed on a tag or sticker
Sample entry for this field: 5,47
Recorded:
5,16
